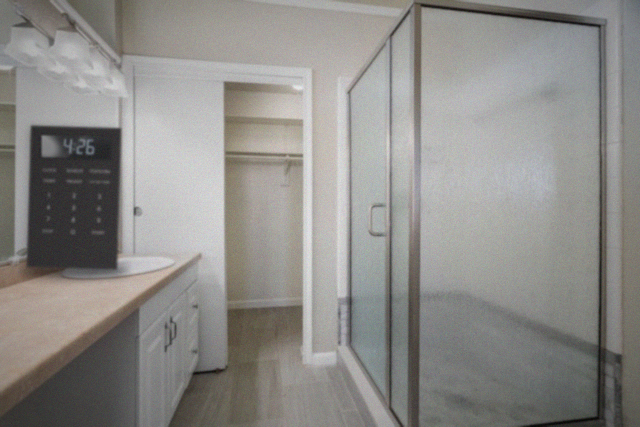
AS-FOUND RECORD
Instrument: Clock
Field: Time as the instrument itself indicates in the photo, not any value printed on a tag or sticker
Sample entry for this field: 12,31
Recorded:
4,26
